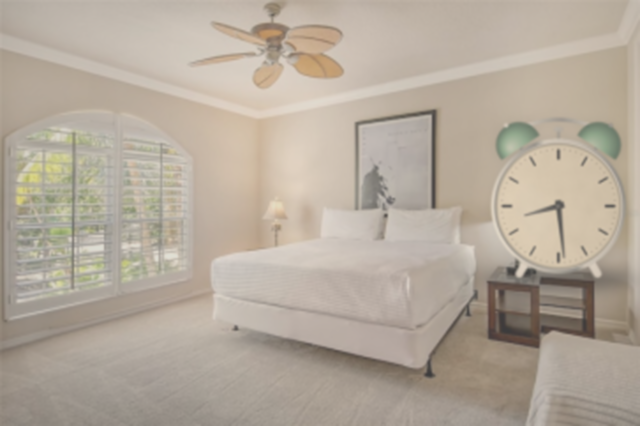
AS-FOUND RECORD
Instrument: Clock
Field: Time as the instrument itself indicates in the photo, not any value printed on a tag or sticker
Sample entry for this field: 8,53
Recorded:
8,29
